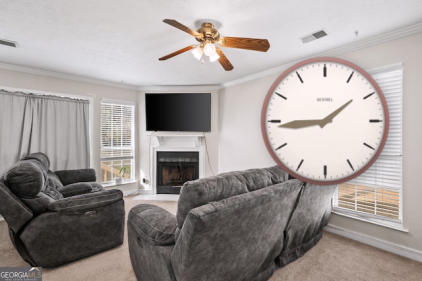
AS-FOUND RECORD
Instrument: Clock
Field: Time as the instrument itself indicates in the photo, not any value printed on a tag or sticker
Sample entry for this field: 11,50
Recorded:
1,44
